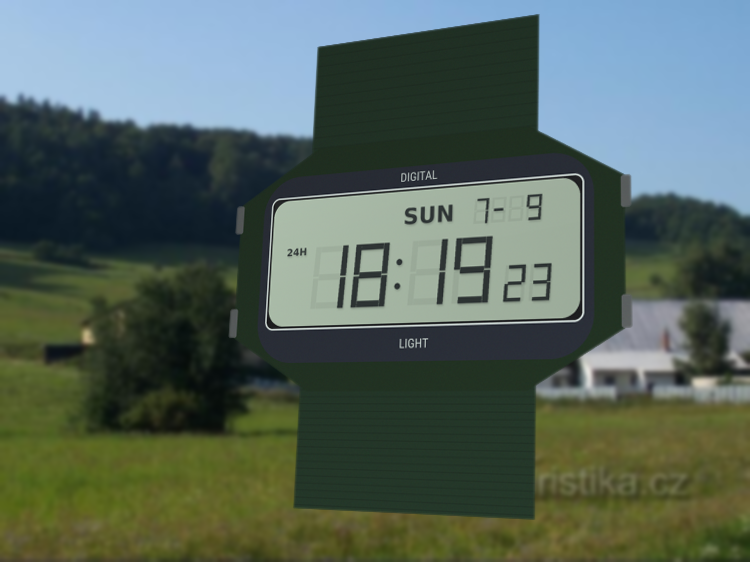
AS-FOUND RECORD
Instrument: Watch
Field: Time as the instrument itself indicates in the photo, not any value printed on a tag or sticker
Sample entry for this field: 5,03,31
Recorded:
18,19,23
